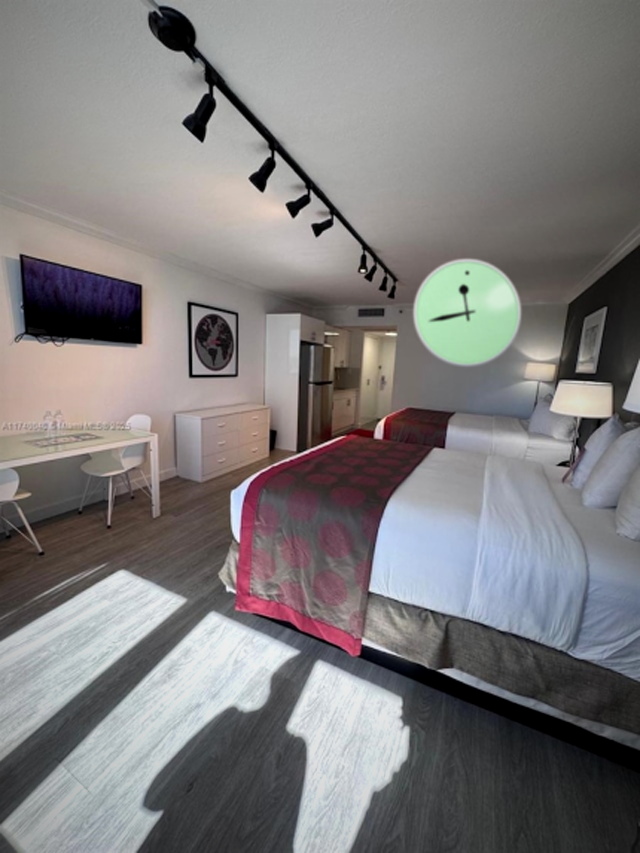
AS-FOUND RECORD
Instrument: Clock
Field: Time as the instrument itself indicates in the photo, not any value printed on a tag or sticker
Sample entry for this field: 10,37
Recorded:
11,43
